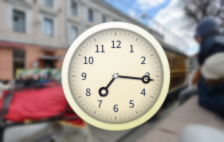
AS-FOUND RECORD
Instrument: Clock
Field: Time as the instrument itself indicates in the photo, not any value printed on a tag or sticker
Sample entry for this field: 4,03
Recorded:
7,16
